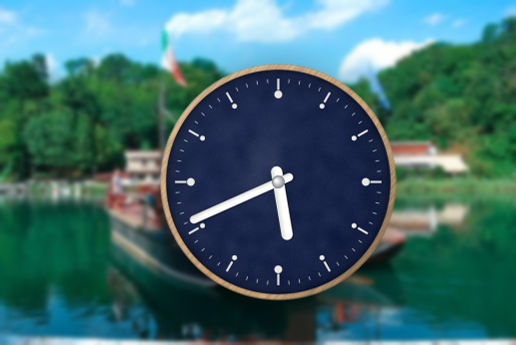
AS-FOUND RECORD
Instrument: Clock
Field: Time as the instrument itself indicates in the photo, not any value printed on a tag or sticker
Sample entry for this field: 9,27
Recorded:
5,41
